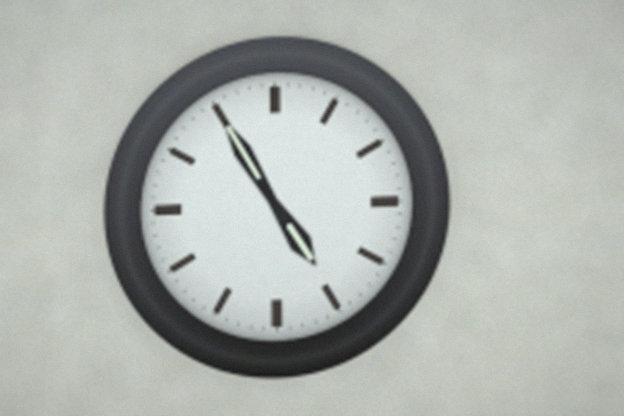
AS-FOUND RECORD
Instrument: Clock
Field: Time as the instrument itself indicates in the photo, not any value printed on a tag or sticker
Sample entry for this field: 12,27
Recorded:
4,55
